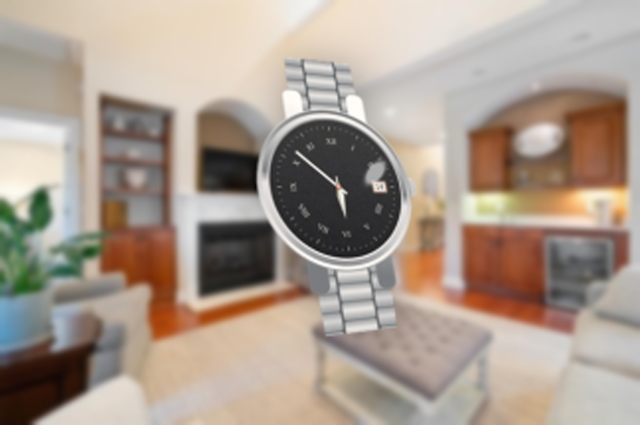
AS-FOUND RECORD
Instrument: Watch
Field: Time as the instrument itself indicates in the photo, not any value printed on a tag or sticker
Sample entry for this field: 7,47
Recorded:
5,52
